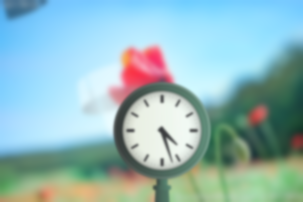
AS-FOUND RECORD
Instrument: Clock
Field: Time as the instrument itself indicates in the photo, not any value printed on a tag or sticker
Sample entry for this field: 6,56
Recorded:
4,27
